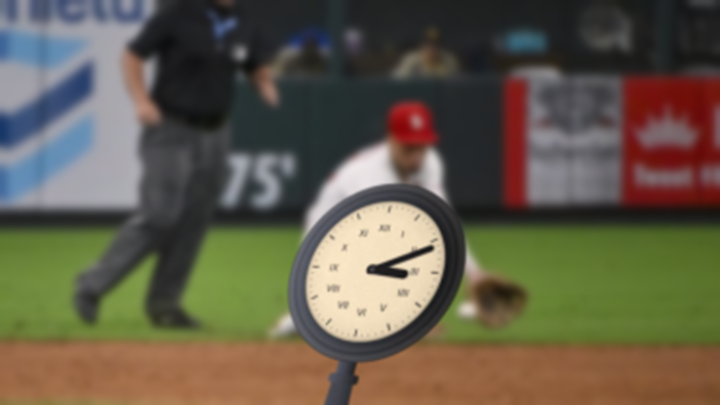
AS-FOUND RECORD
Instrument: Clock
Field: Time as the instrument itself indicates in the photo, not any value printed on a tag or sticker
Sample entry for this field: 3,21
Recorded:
3,11
